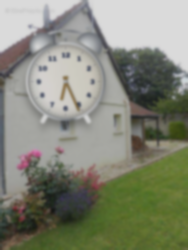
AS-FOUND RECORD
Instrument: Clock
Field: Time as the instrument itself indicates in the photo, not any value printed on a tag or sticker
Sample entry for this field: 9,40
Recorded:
6,26
